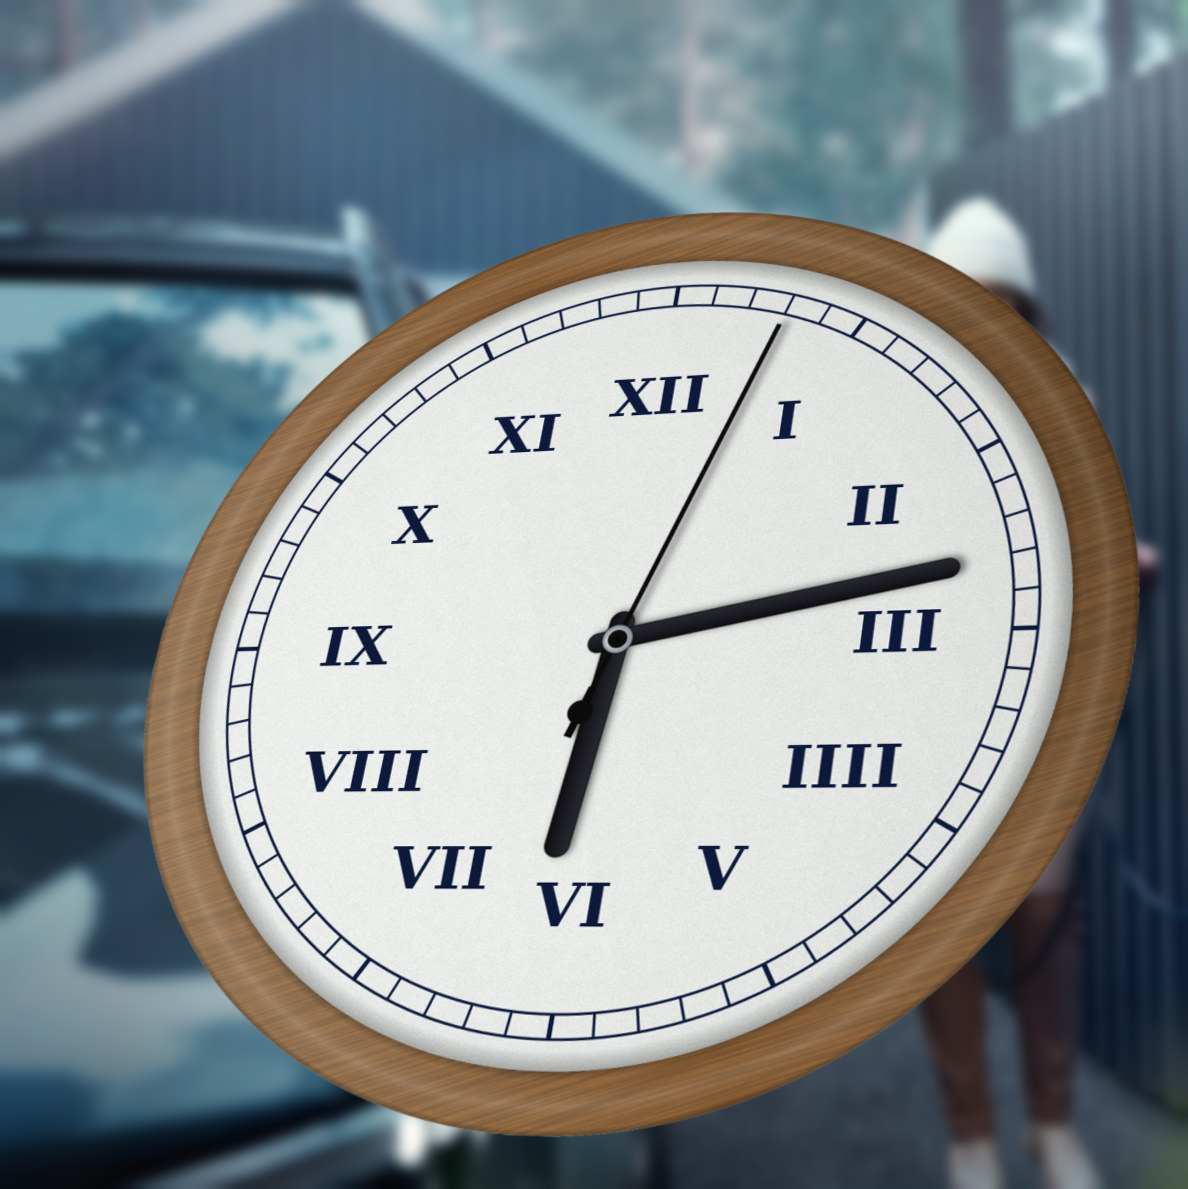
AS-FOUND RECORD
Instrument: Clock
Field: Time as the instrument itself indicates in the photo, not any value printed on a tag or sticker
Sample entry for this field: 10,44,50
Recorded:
6,13,03
